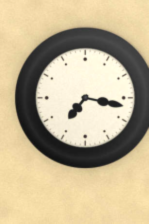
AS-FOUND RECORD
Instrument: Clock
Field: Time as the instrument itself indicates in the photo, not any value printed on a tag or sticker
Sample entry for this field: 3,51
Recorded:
7,17
